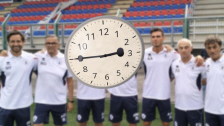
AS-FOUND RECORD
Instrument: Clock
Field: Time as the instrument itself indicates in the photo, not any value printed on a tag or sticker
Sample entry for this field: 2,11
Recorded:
2,45
